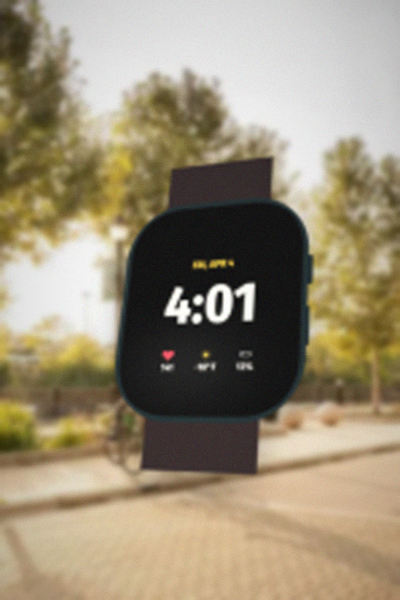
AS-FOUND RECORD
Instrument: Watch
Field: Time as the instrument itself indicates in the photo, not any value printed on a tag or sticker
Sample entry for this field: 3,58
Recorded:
4,01
